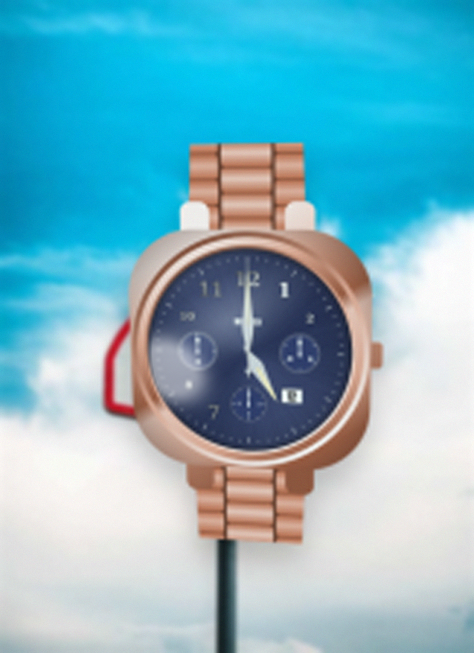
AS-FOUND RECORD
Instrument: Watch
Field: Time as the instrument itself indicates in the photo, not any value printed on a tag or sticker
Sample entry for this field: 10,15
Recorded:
5,00
